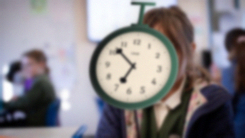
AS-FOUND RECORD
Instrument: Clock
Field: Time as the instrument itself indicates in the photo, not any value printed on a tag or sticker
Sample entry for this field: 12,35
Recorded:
6,52
